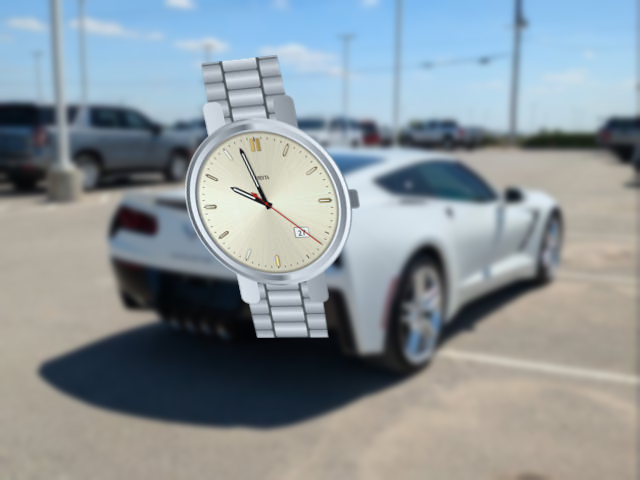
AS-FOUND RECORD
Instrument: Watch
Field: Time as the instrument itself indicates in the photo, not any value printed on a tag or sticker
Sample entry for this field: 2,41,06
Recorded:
9,57,22
